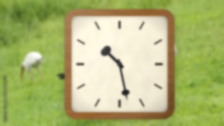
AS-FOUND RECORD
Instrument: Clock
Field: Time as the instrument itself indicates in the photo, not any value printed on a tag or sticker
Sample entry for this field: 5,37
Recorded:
10,28
